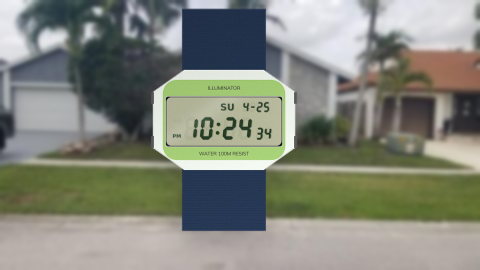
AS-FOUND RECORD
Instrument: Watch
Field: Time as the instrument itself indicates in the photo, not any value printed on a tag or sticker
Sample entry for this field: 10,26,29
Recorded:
10,24,34
